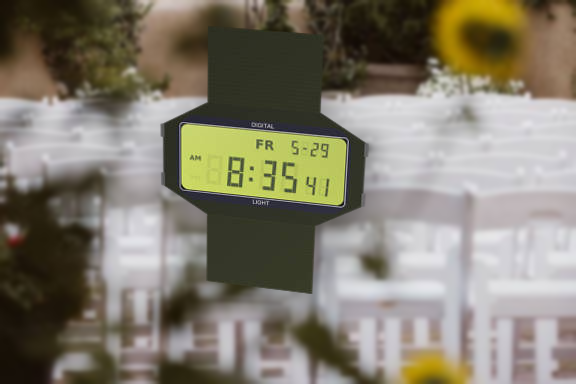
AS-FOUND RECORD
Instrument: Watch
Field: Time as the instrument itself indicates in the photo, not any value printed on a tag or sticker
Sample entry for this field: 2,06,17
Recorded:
8,35,41
